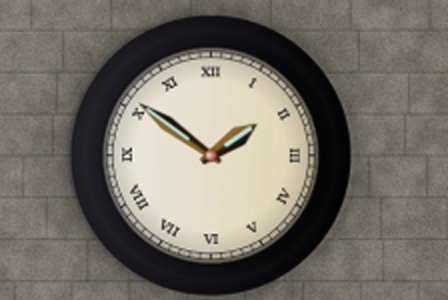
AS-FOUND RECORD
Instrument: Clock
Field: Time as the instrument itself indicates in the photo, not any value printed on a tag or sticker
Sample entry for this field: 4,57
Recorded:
1,51
